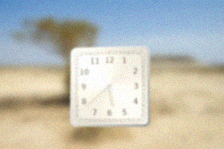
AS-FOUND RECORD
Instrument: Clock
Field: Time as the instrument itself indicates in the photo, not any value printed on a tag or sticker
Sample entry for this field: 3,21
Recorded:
5,38
